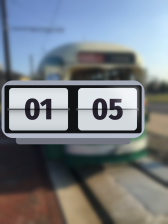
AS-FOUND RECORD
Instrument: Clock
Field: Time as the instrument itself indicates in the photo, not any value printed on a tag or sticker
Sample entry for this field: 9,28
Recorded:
1,05
